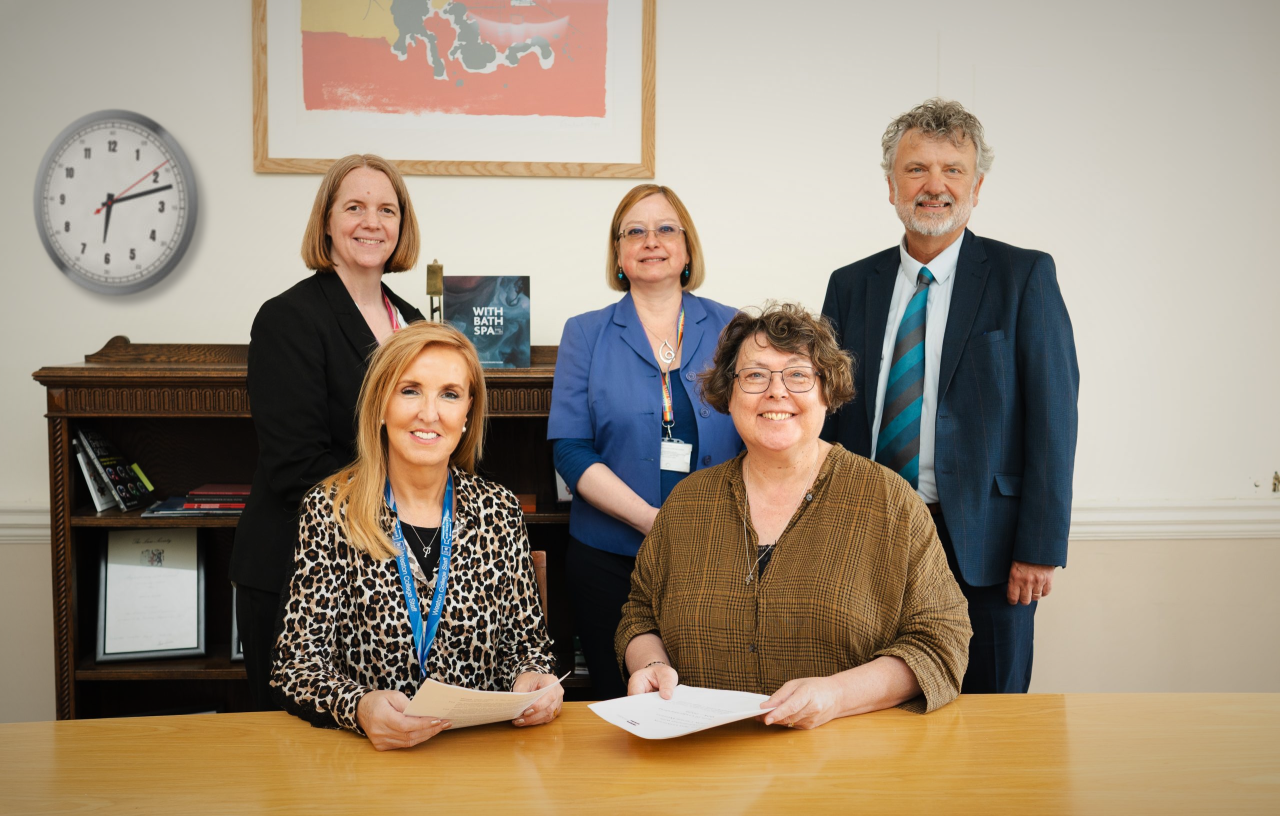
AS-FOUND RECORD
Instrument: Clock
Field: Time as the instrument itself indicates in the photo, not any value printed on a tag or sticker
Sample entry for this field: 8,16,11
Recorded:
6,12,09
